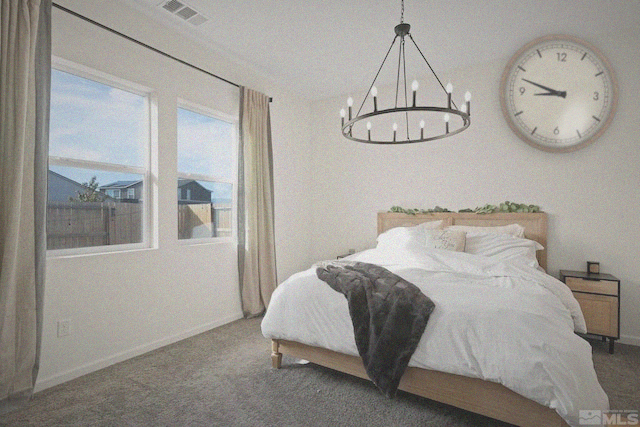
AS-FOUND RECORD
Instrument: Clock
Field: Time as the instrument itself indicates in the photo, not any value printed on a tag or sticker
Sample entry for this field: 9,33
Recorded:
8,48
